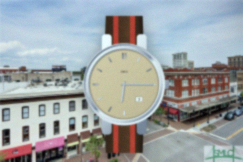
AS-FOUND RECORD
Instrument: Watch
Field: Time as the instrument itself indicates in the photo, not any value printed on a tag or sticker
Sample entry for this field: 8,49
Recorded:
6,15
